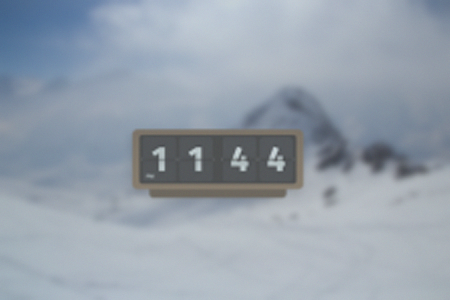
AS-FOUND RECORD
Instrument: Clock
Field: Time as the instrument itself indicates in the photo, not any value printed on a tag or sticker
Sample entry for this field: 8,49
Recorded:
11,44
